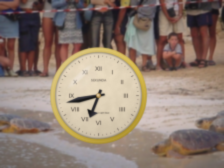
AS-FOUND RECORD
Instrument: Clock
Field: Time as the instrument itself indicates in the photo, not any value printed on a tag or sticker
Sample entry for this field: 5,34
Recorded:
6,43
